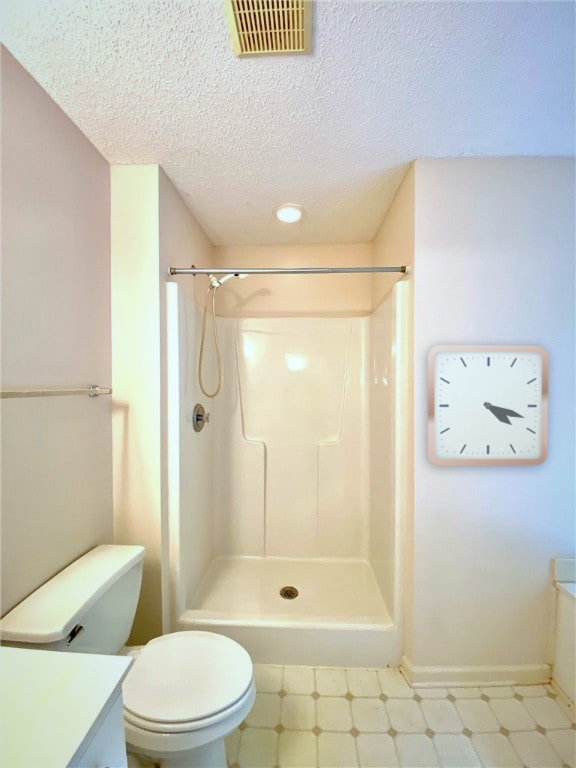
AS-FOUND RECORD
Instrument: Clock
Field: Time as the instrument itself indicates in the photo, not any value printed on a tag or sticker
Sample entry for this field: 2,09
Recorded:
4,18
